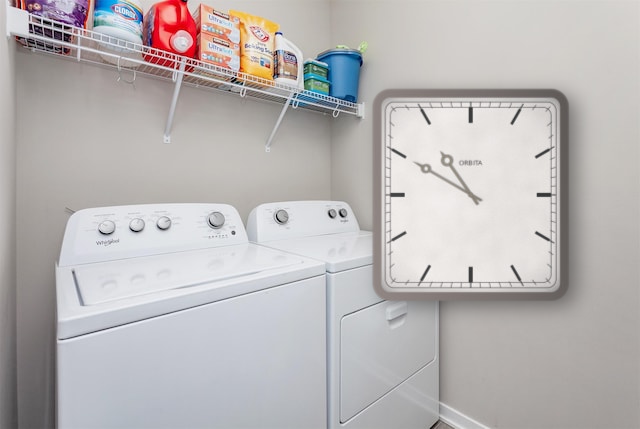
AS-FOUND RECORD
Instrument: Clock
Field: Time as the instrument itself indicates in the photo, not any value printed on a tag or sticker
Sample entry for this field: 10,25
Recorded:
10,50
